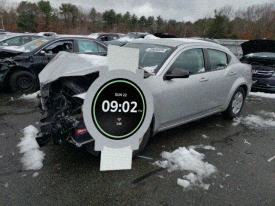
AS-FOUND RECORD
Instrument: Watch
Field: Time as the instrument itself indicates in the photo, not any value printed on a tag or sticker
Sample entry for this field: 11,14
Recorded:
9,02
